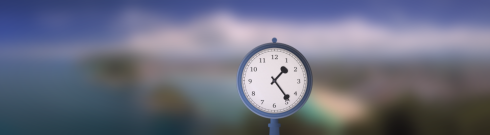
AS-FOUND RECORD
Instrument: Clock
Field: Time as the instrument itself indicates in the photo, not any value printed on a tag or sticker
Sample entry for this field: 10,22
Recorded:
1,24
